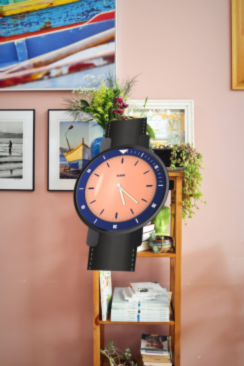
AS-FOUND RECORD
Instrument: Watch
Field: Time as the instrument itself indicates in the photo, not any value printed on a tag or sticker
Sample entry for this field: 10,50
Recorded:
5,22
